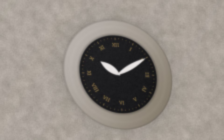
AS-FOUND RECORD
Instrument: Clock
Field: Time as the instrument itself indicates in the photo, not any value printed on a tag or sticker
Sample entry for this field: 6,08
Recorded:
10,10
